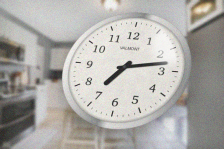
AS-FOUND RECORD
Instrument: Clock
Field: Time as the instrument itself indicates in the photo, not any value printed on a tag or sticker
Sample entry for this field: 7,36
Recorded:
7,13
